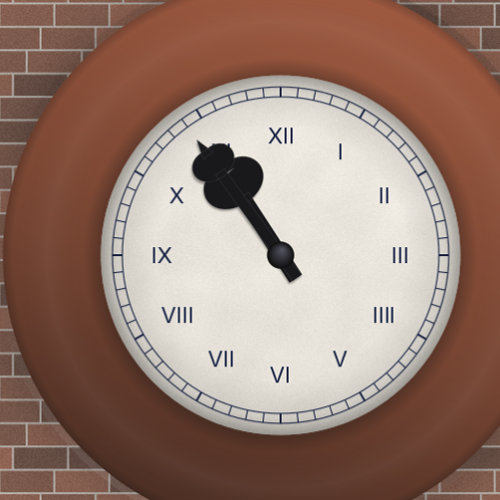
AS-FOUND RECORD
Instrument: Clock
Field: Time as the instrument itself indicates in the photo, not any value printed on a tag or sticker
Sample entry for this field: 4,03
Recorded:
10,54
